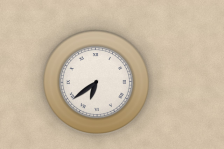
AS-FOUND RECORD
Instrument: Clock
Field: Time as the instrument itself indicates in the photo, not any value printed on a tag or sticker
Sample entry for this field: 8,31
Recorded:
6,39
